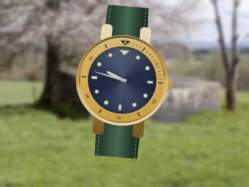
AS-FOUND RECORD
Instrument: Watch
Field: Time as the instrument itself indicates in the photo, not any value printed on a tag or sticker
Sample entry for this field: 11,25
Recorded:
9,47
